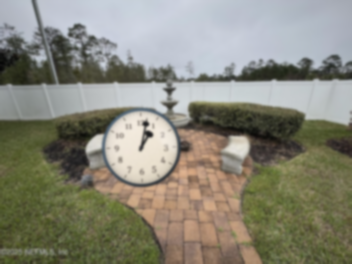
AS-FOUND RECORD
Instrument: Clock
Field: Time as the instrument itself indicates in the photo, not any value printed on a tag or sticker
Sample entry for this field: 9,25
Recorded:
1,02
